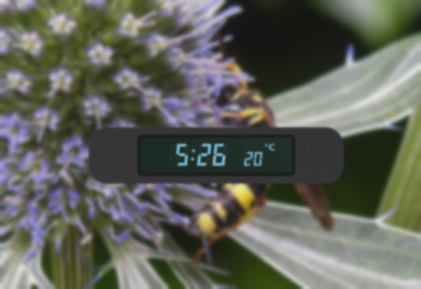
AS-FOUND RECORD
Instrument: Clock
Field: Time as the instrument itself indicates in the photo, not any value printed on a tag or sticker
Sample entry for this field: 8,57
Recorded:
5,26
